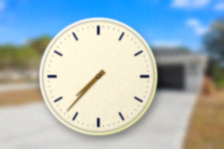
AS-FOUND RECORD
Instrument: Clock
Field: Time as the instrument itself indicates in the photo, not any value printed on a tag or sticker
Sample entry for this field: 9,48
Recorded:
7,37
